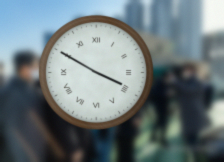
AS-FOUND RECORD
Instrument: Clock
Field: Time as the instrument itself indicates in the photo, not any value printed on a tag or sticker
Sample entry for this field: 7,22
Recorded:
3,50
